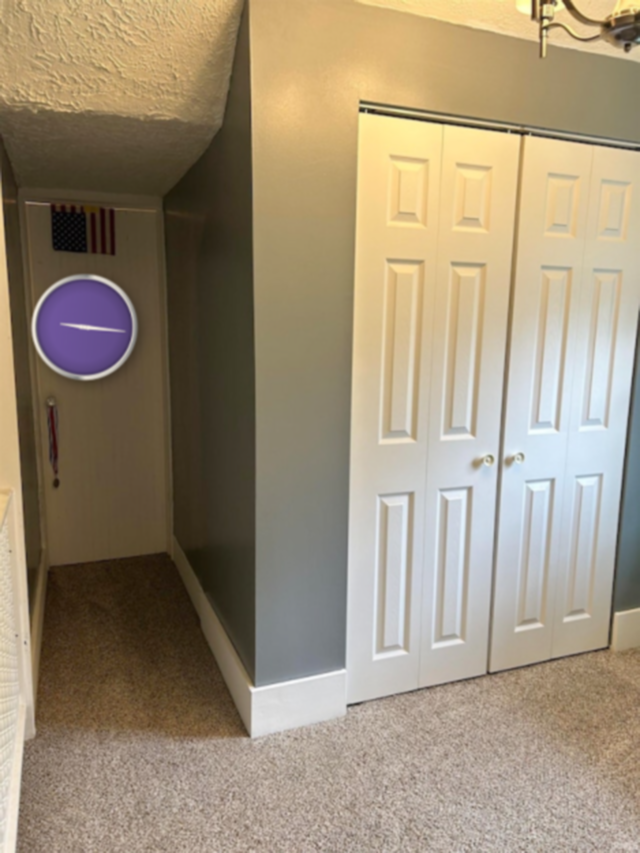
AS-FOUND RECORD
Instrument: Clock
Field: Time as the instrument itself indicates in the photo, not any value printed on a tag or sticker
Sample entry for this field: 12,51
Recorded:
9,16
